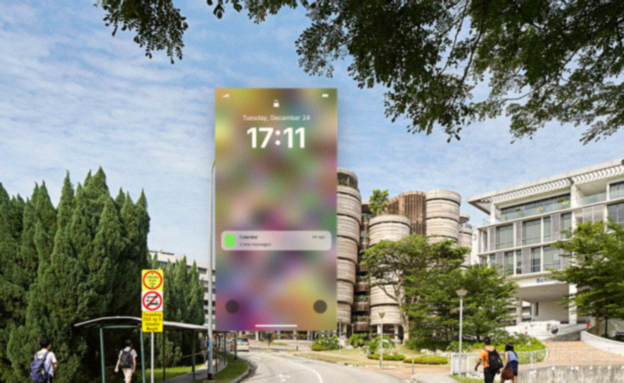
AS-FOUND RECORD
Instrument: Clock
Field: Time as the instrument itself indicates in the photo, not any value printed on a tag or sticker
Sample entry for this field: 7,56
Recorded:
17,11
